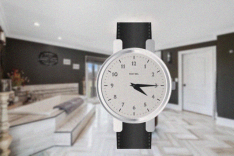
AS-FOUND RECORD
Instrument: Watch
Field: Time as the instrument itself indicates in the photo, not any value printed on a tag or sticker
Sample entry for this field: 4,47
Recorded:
4,15
